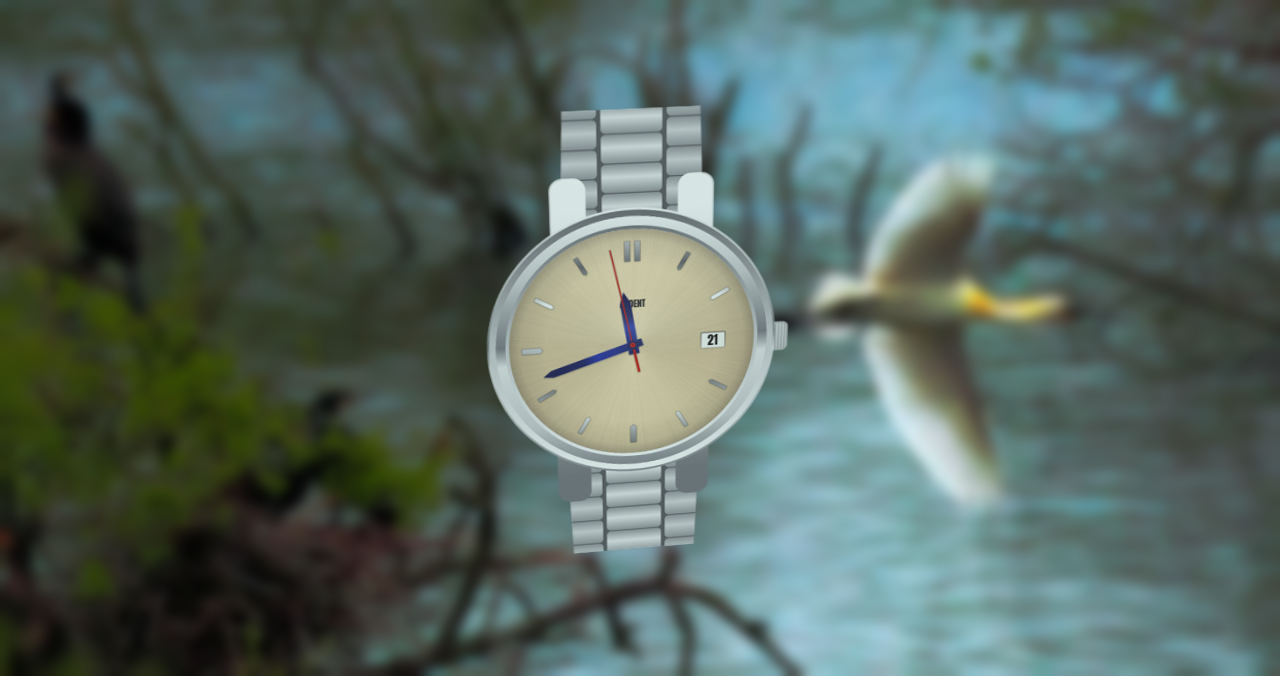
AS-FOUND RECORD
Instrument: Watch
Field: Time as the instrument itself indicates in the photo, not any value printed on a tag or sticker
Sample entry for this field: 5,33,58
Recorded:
11,41,58
